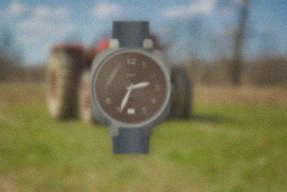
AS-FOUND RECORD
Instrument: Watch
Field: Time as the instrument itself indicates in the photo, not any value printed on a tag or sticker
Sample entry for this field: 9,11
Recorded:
2,34
